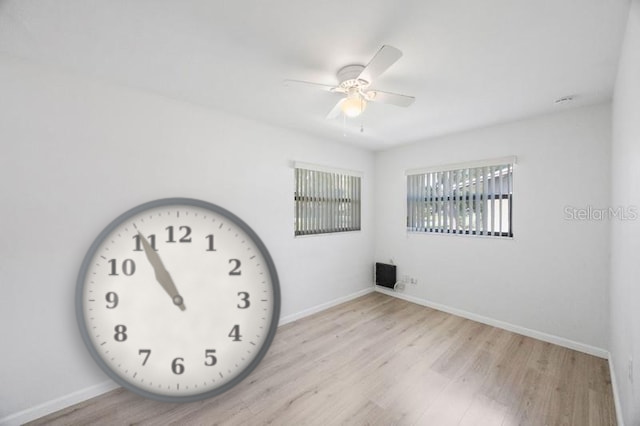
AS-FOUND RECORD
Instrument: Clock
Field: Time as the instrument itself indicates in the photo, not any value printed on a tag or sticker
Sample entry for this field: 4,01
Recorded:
10,55
